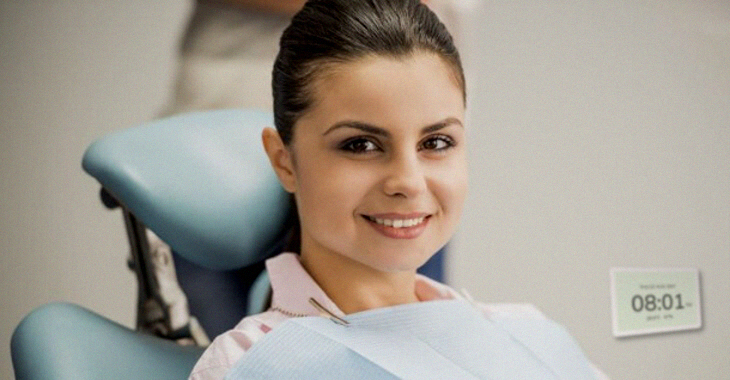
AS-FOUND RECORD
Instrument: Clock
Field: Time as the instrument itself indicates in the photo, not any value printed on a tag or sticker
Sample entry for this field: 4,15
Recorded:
8,01
